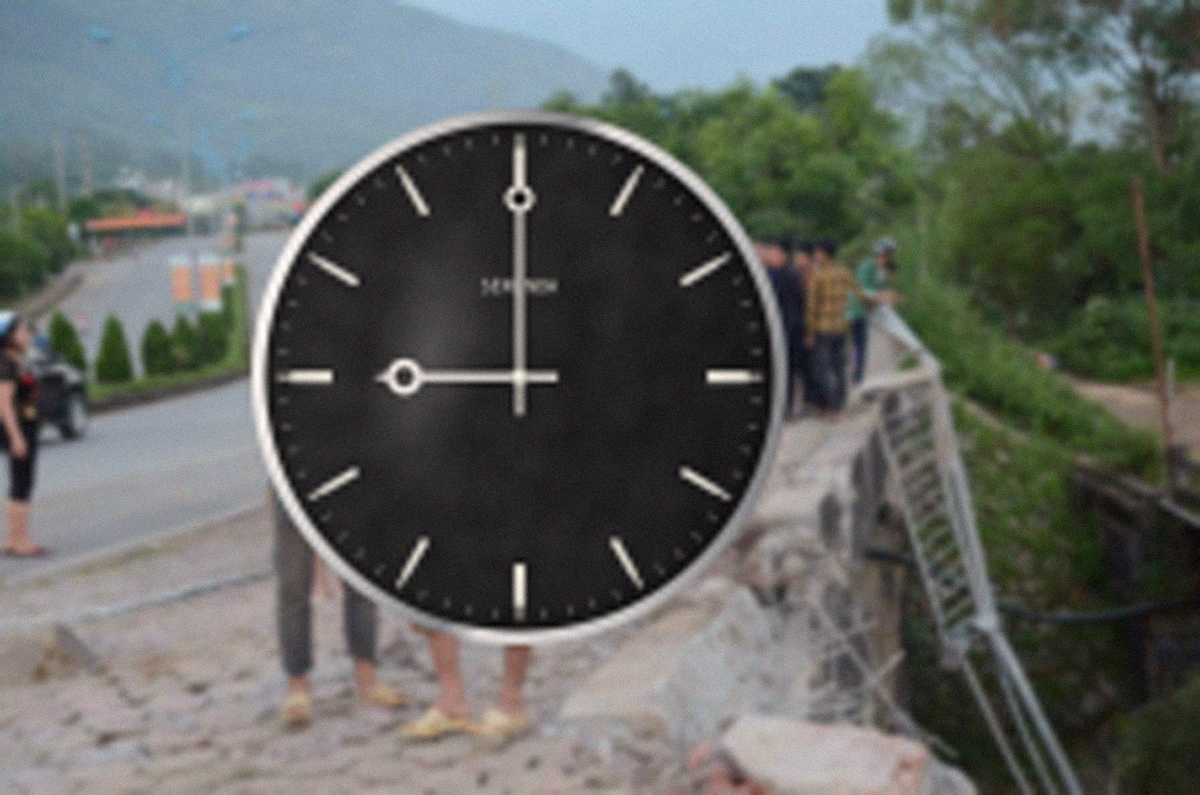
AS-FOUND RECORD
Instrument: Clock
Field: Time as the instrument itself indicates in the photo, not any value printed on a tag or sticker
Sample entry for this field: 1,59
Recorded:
9,00
